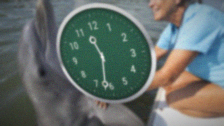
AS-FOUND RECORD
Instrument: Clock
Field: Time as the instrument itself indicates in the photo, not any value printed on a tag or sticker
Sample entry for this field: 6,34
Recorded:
11,32
